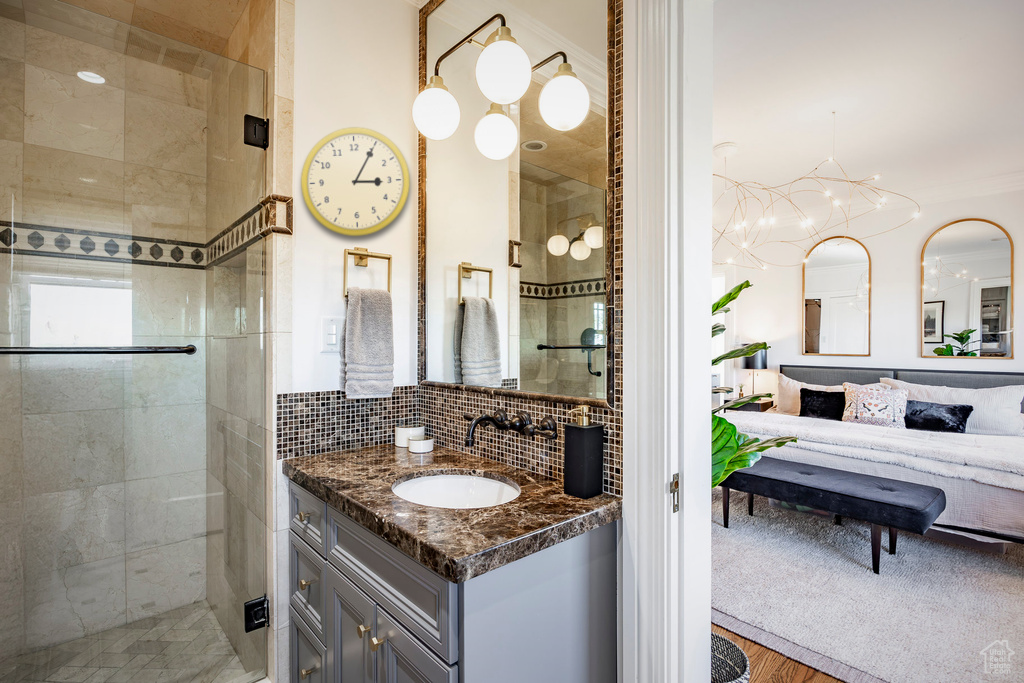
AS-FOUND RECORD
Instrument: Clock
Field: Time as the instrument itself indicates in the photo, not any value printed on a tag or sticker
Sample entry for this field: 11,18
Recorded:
3,05
